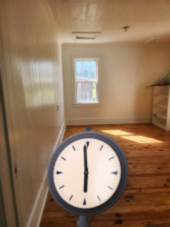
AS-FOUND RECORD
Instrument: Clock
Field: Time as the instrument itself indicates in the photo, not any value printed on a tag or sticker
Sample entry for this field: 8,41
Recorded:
5,59
